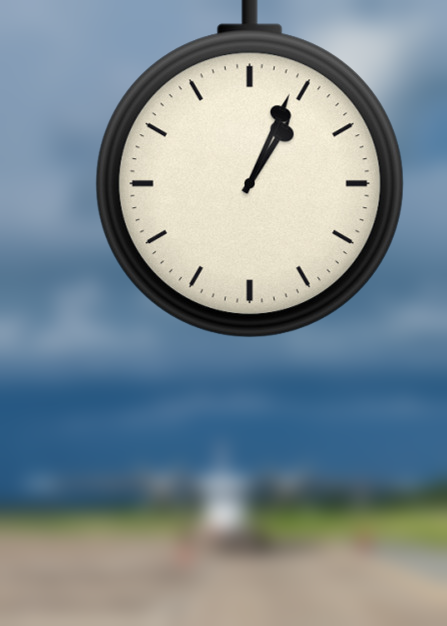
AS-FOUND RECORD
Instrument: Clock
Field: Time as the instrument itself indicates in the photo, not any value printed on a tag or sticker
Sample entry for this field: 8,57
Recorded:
1,04
